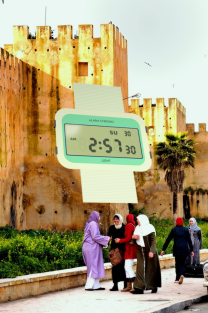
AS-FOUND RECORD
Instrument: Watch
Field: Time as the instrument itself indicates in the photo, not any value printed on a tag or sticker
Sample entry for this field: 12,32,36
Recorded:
2,57,30
